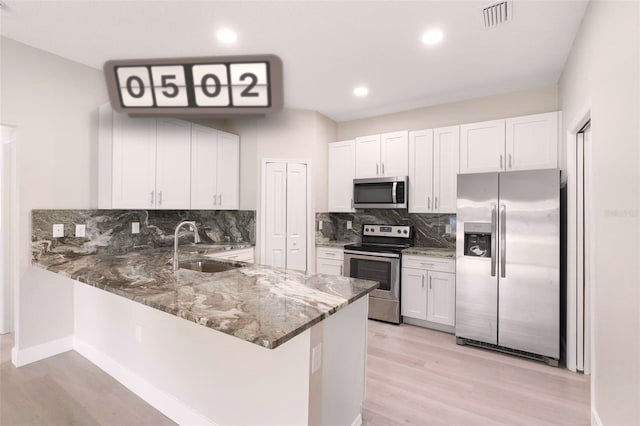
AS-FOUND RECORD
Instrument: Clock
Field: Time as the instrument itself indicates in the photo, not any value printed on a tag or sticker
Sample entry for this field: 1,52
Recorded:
5,02
